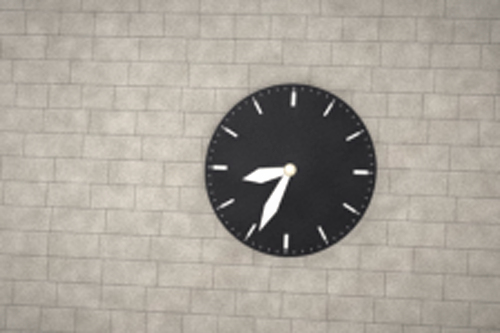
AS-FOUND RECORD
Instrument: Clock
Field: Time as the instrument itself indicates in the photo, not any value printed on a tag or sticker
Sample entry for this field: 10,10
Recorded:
8,34
